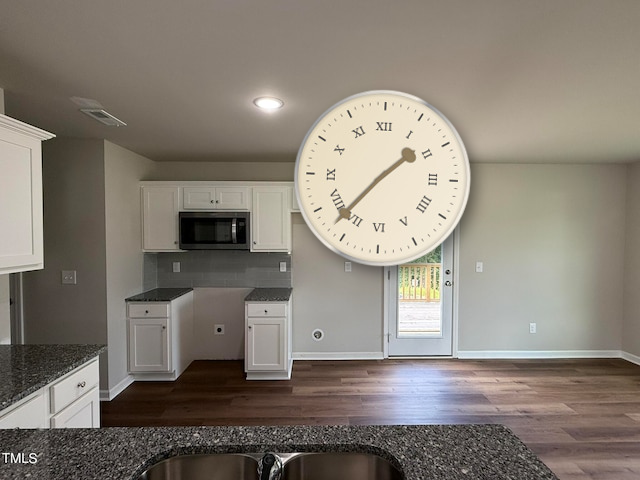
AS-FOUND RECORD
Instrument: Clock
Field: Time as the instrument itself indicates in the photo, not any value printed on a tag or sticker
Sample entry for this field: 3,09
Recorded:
1,37
